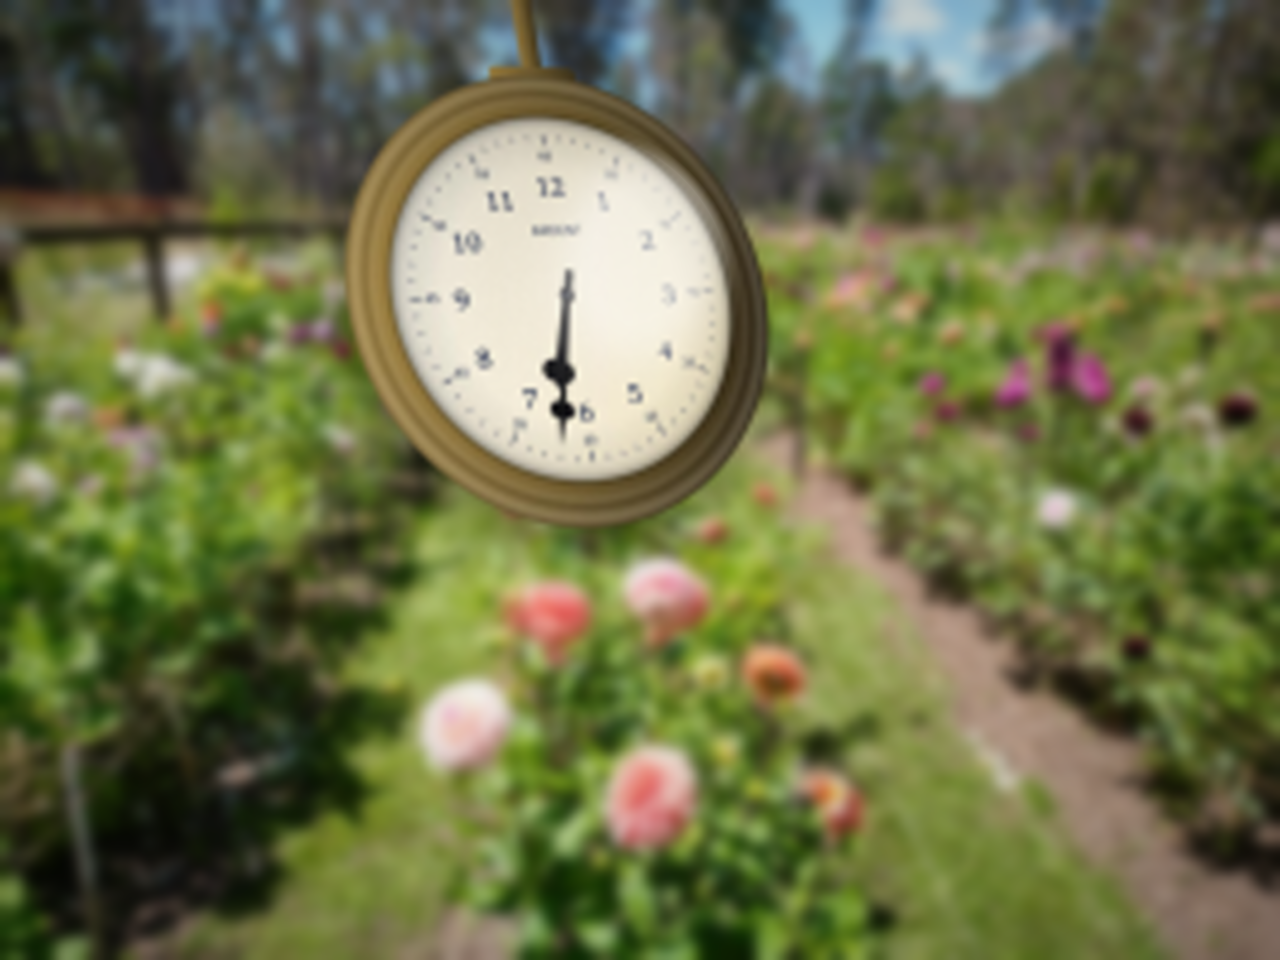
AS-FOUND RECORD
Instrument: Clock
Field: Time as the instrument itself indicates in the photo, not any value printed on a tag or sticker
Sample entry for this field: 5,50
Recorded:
6,32
